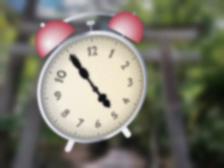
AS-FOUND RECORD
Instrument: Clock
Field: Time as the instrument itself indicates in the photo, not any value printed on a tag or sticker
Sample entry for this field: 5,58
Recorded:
4,55
